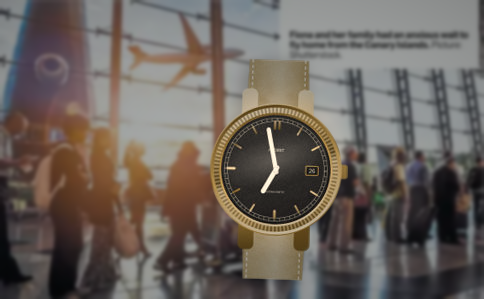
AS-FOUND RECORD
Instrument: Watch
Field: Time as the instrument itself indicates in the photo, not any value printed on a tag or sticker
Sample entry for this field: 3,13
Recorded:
6,58
